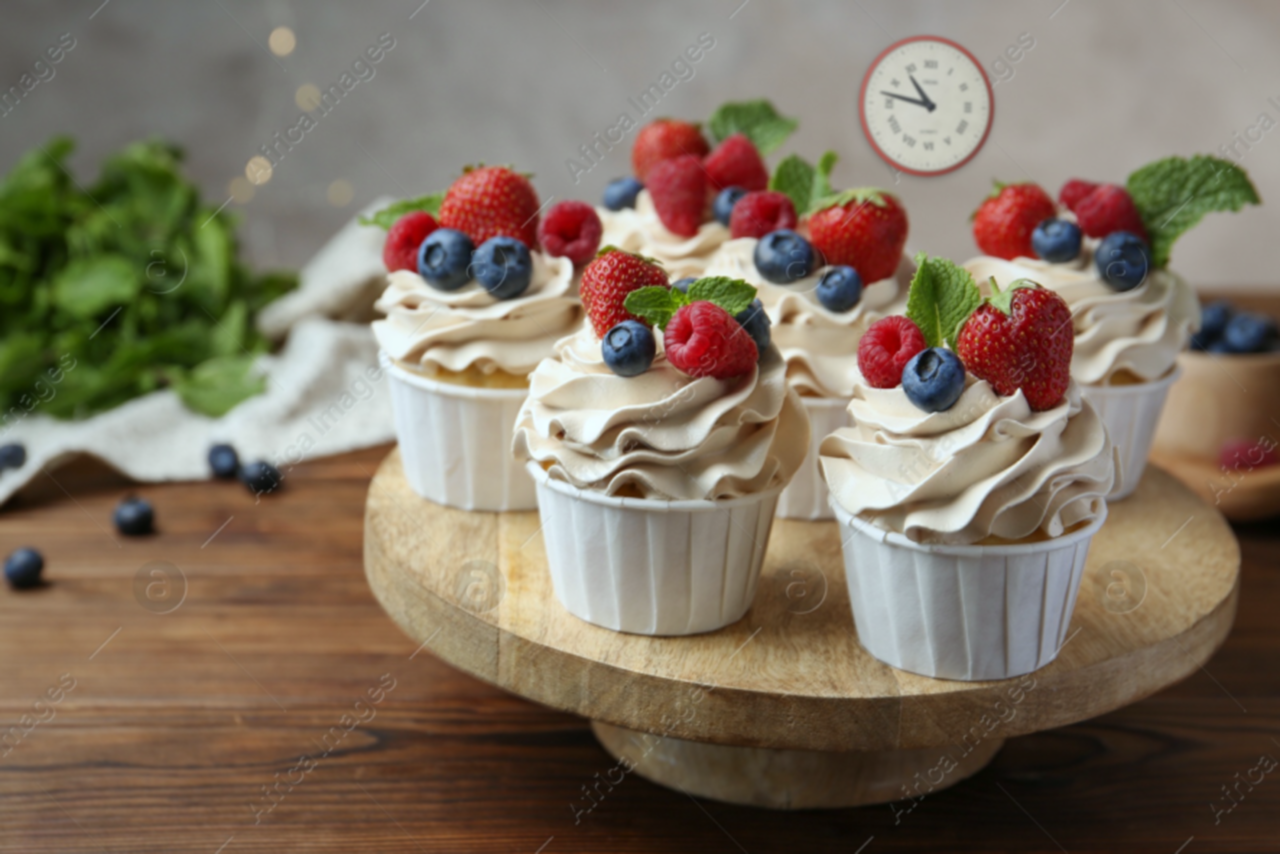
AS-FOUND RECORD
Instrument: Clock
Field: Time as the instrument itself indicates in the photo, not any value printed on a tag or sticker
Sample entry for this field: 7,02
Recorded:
10,47
